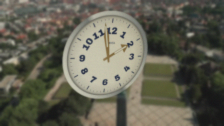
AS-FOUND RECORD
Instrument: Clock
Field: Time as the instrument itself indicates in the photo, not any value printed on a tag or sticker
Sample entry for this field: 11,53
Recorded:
1,58
